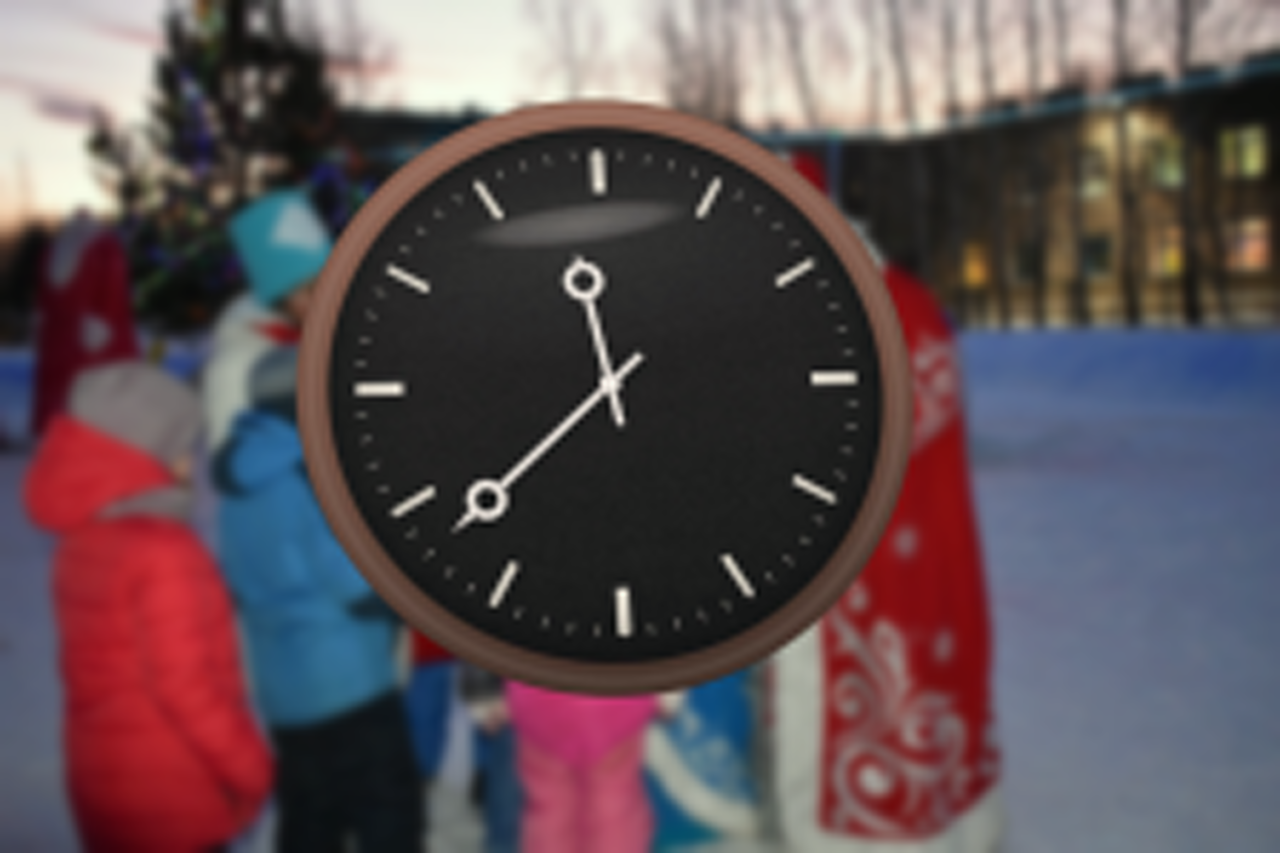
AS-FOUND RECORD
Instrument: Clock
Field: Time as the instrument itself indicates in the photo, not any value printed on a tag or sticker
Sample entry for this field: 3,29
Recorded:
11,38
